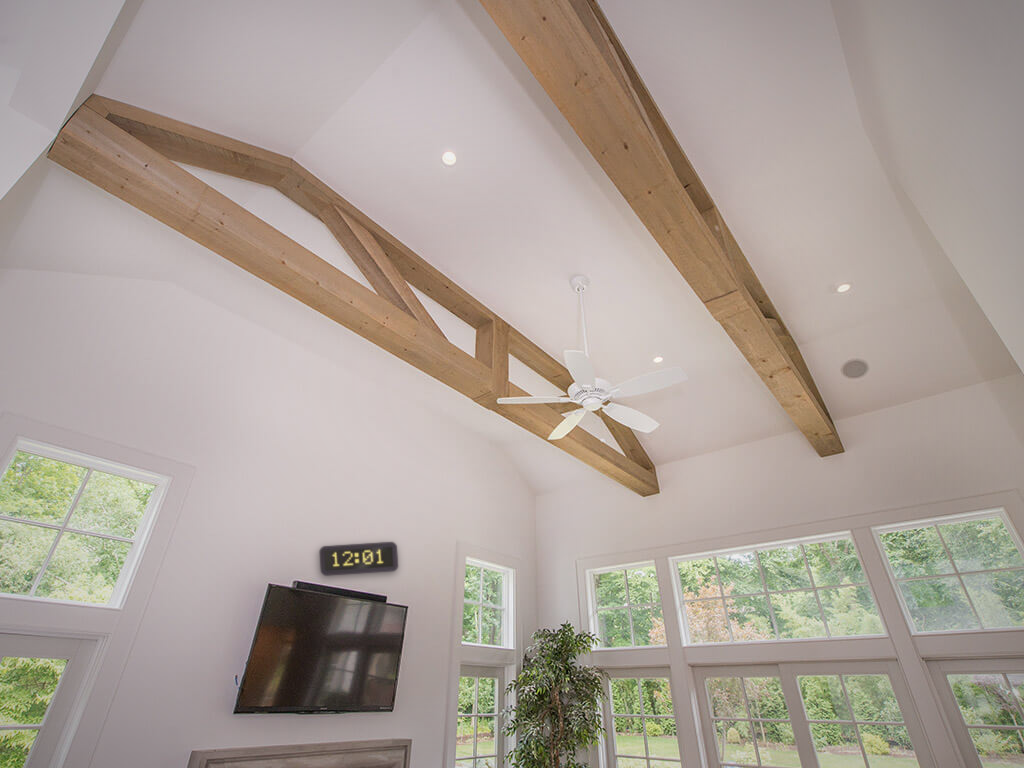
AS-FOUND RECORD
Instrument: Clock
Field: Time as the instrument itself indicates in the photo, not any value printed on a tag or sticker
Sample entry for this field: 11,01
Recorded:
12,01
